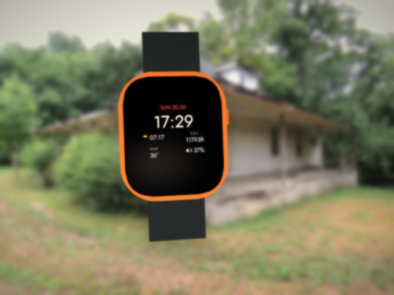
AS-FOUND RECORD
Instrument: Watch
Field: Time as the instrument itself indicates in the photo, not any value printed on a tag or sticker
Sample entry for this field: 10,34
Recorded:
17,29
